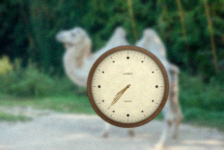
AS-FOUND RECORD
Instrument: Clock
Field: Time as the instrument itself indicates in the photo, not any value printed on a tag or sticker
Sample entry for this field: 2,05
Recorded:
7,37
